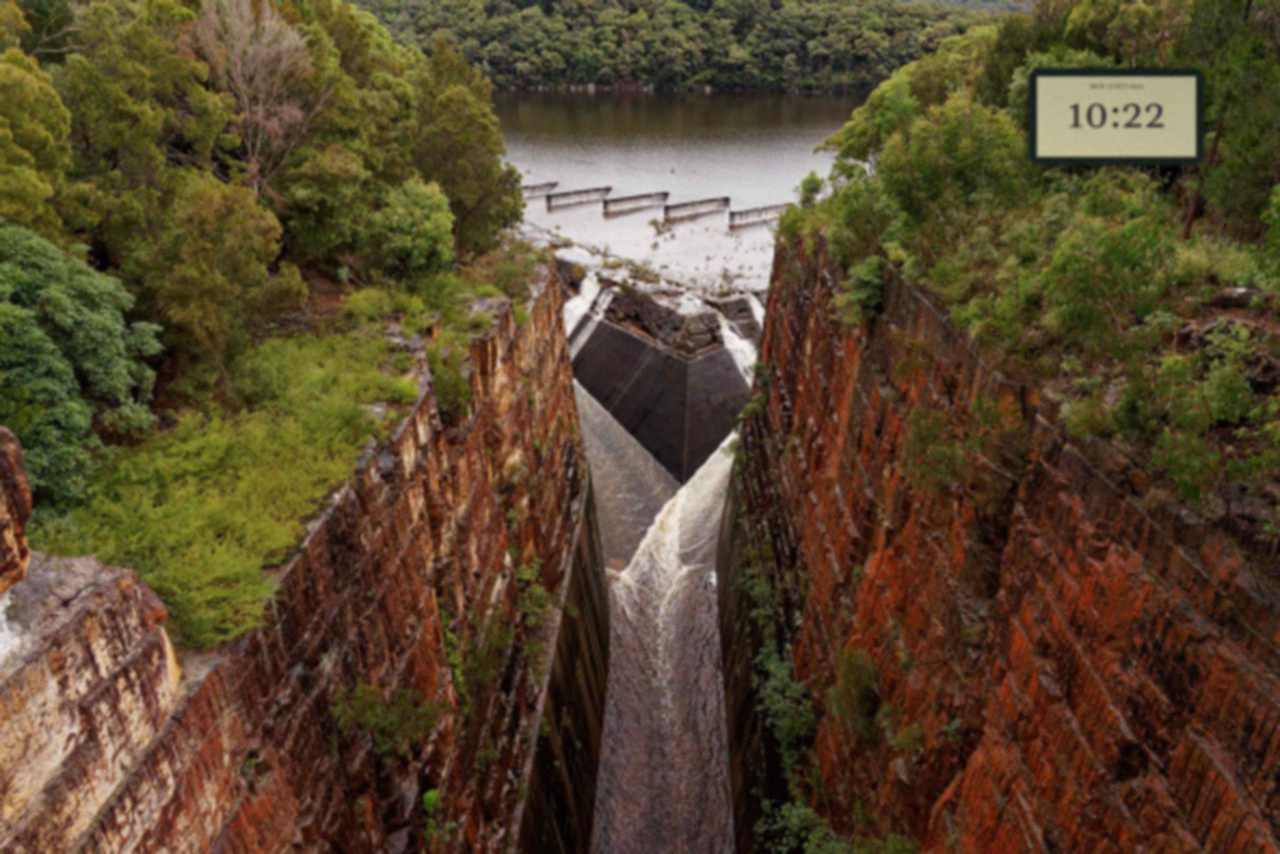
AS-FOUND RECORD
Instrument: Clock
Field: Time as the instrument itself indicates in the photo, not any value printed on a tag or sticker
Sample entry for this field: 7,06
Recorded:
10,22
